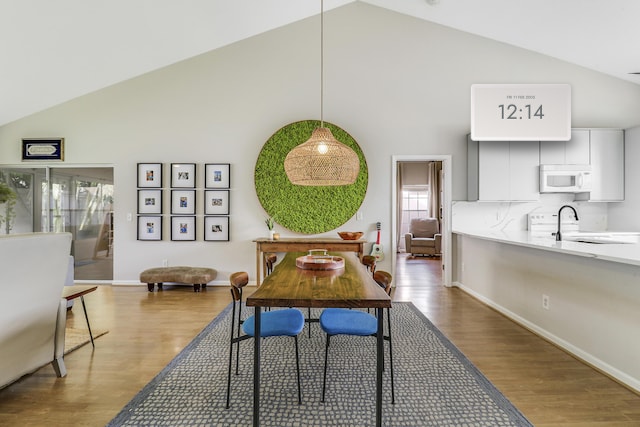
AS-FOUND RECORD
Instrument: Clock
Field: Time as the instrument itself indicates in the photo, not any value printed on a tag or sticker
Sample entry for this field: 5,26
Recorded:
12,14
